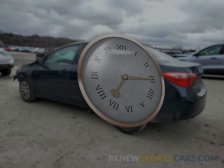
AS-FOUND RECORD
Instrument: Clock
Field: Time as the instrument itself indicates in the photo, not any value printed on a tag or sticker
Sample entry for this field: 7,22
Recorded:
7,15
